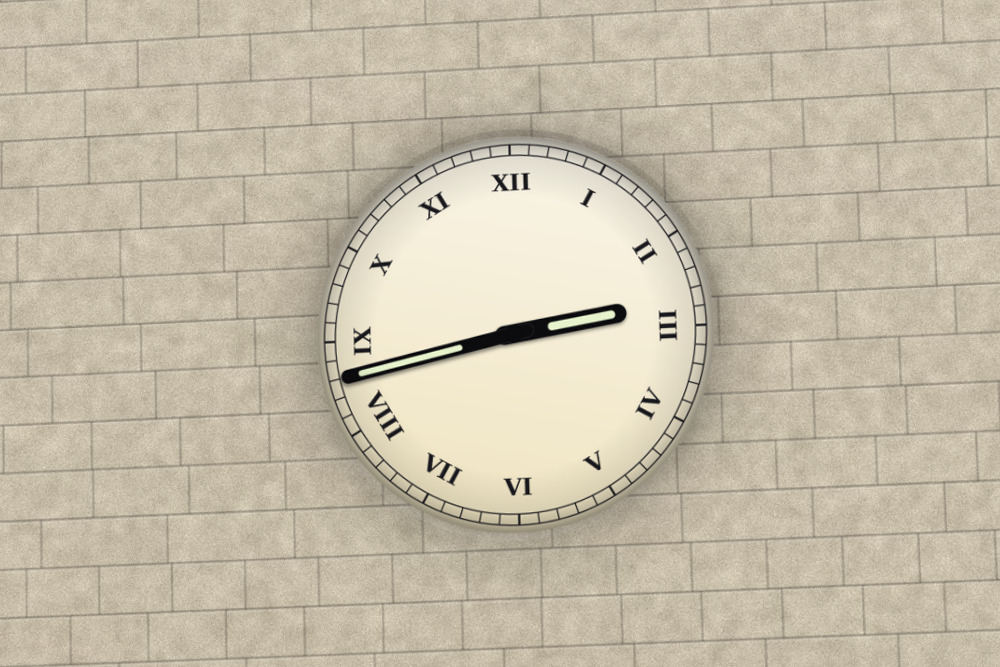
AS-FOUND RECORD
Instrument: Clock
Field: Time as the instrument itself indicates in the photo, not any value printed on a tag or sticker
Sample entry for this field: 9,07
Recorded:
2,43
